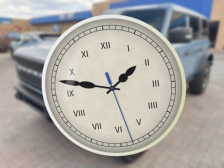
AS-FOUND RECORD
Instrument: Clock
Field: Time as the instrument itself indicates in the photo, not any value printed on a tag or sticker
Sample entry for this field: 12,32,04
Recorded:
1,47,28
